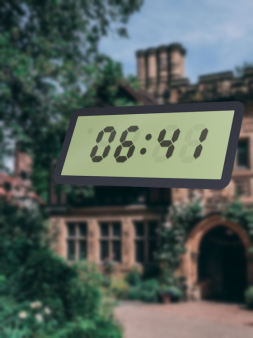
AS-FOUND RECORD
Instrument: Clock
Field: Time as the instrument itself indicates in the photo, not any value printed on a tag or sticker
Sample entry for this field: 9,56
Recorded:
6,41
